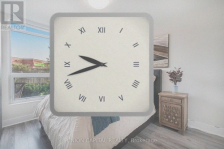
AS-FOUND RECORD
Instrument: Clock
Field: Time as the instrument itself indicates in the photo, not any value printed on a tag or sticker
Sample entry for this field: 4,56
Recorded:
9,42
